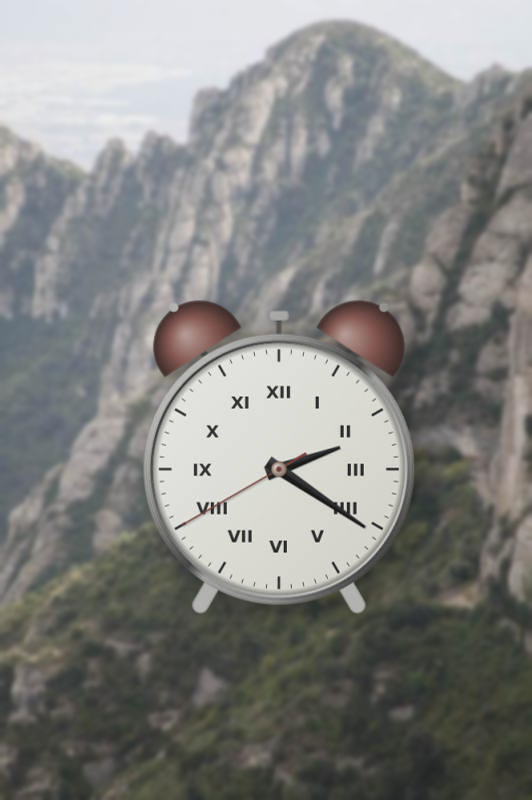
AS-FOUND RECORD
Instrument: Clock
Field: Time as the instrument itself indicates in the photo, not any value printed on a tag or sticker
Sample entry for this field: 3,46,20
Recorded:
2,20,40
